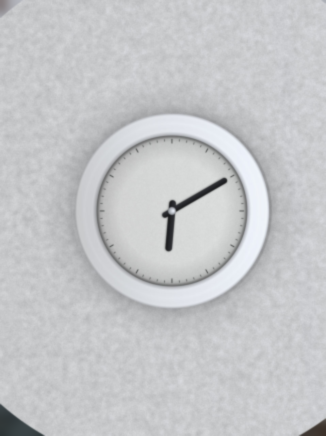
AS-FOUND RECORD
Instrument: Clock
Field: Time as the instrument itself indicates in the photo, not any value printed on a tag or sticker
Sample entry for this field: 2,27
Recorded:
6,10
